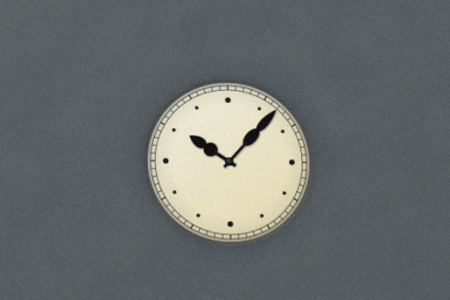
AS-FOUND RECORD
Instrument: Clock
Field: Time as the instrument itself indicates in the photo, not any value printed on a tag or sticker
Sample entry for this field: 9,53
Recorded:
10,07
